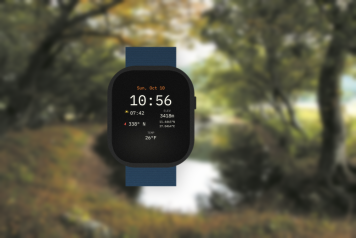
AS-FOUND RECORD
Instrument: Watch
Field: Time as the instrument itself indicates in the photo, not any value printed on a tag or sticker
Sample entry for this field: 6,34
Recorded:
10,56
